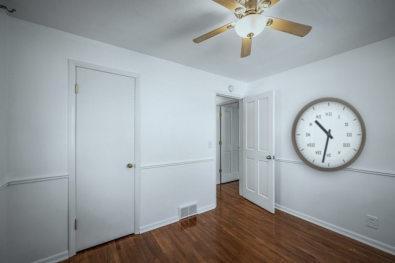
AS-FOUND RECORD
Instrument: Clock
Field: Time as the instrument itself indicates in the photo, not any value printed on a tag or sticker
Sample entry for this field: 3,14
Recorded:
10,32
